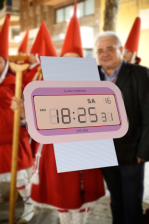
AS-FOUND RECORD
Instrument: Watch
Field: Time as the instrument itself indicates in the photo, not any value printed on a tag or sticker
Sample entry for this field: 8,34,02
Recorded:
18,25,31
